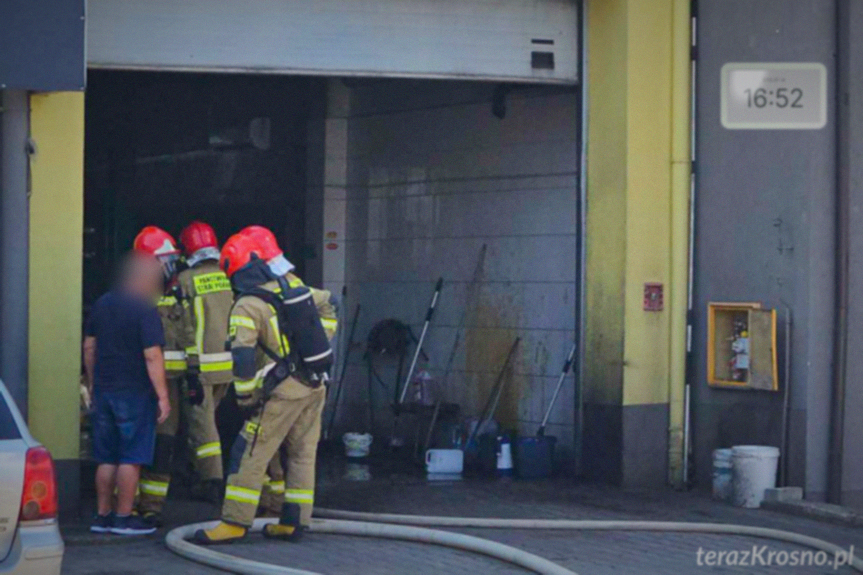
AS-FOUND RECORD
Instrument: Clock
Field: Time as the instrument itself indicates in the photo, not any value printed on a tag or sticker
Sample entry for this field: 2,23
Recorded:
16,52
